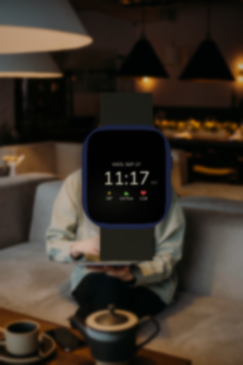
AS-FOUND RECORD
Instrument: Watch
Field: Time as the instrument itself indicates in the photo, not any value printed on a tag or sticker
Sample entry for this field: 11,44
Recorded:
11,17
